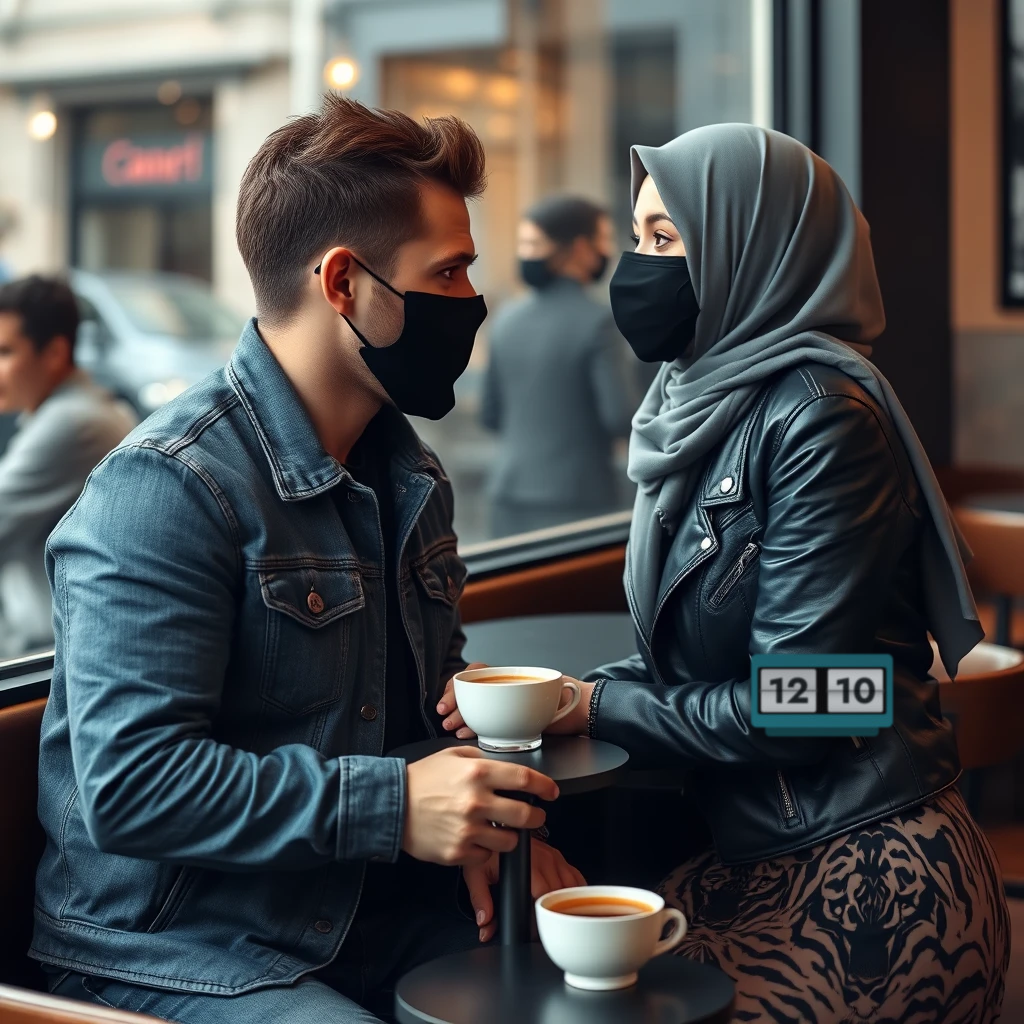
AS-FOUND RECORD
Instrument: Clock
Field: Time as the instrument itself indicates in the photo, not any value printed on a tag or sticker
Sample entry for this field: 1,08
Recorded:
12,10
